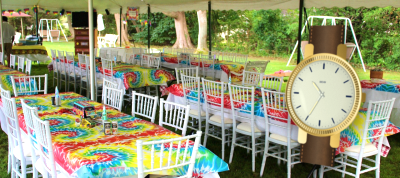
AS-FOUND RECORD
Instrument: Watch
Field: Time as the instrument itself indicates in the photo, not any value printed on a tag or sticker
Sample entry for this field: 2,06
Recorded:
10,35
